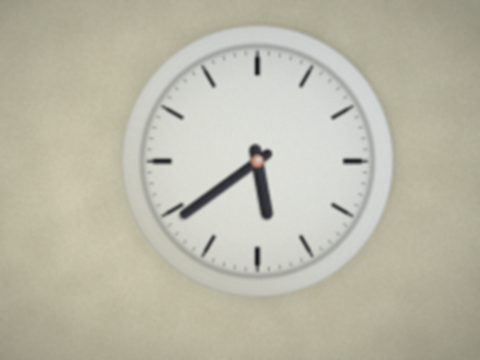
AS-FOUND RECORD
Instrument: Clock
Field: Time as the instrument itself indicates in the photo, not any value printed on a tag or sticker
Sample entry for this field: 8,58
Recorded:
5,39
